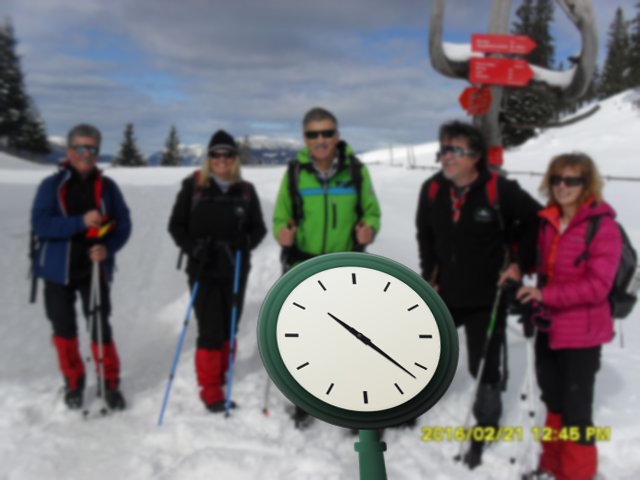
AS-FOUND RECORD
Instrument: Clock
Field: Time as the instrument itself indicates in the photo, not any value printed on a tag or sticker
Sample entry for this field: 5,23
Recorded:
10,22
